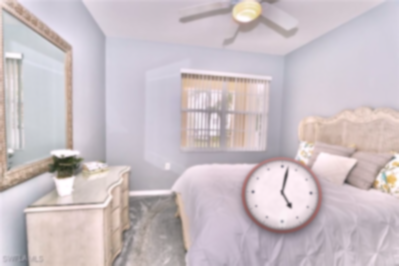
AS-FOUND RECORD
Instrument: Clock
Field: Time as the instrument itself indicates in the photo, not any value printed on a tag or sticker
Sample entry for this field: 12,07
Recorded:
5,02
